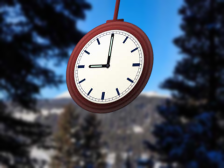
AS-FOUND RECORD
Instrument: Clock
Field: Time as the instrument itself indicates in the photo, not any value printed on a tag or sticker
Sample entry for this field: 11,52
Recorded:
9,00
